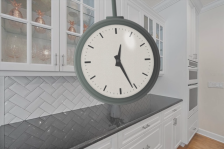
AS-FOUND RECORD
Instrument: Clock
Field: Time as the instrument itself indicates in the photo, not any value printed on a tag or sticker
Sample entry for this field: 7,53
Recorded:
12,26
